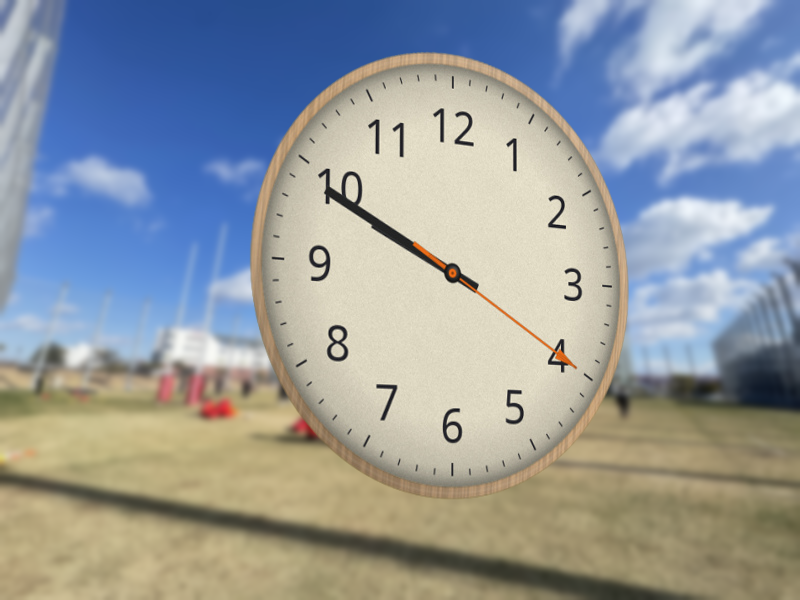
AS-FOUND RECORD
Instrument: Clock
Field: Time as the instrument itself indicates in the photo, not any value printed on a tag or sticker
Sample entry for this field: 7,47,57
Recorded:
9,49,20
